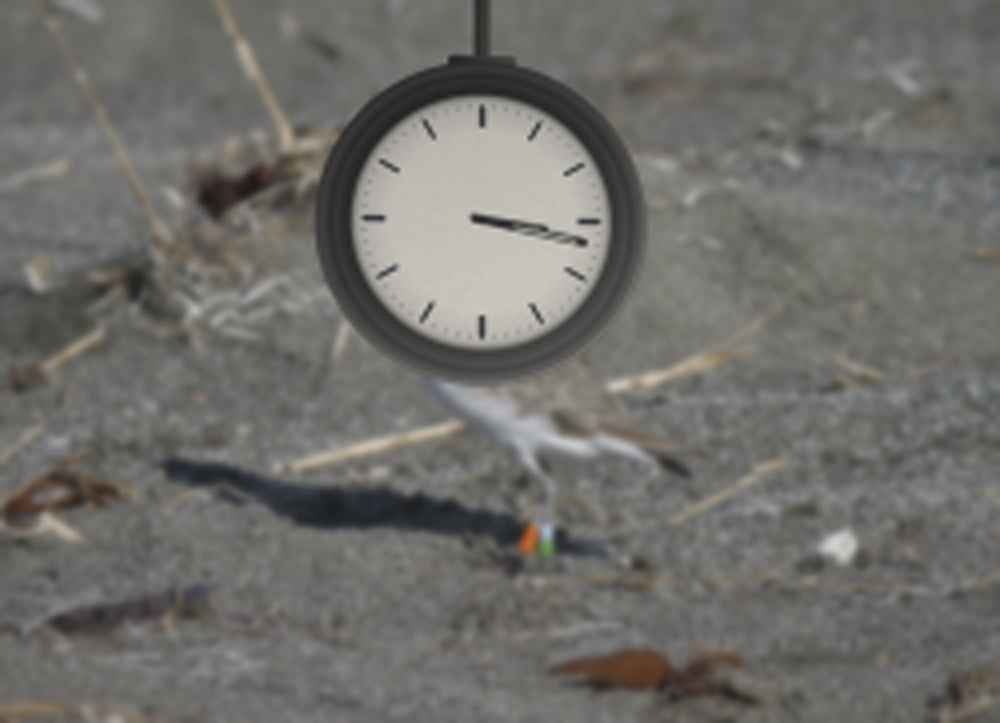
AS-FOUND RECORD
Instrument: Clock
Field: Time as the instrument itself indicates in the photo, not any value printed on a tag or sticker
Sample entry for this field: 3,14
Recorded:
3,17
